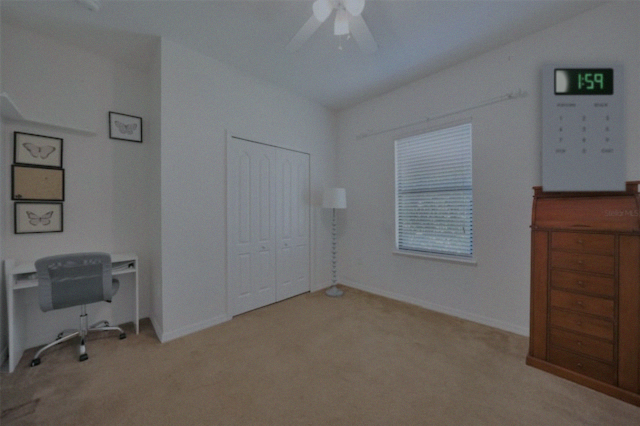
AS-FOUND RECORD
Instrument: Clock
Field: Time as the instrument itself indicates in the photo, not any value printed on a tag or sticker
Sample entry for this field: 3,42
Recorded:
1,59
